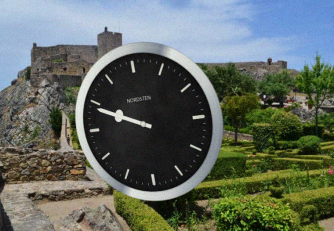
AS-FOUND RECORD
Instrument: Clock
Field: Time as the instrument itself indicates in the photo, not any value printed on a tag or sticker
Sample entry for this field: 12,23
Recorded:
9,49
